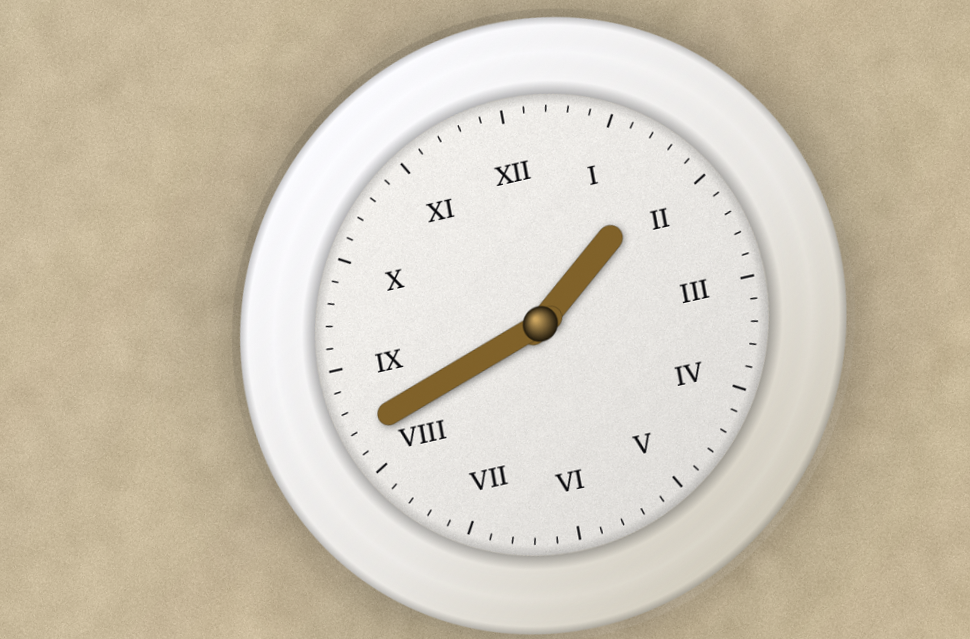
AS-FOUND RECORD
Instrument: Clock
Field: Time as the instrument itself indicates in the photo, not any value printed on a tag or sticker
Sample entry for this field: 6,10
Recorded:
1,42
